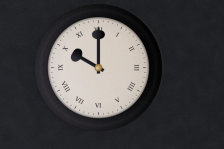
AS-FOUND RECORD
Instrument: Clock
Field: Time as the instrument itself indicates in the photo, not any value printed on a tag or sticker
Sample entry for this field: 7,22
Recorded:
10,00
